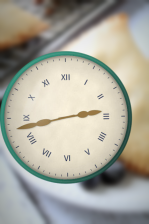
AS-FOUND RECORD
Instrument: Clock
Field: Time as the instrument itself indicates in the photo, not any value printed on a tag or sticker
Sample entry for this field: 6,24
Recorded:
2,43
